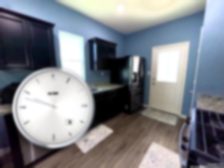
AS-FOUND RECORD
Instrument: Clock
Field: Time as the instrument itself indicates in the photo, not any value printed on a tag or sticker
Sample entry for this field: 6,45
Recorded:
9,48
